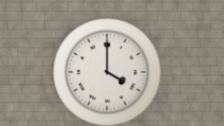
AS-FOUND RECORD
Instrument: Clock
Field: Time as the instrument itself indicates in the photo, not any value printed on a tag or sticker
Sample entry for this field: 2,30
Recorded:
4,00
